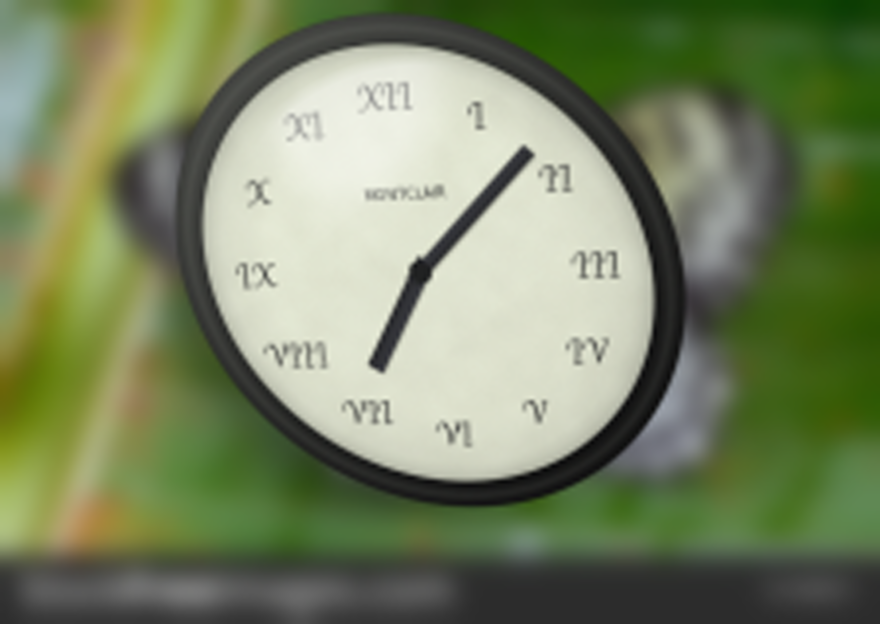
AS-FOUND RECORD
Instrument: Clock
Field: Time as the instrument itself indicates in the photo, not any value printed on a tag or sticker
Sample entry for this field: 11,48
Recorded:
7,08
